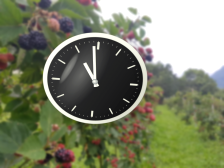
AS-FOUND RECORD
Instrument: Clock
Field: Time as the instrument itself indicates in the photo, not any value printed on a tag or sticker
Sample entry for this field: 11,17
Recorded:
10,59
